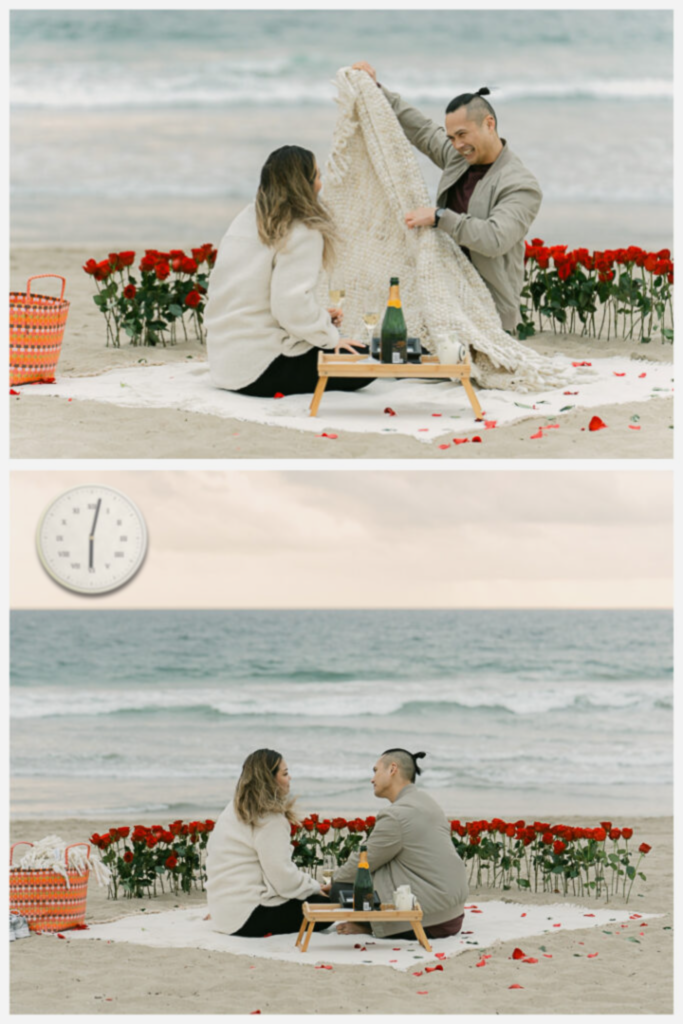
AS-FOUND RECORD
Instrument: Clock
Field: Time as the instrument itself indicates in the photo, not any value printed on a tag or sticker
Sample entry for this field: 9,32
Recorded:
6,02
